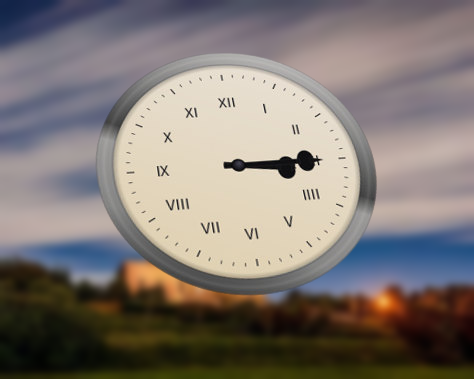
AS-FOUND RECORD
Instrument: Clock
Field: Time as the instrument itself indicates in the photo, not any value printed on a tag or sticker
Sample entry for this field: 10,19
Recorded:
3,15
